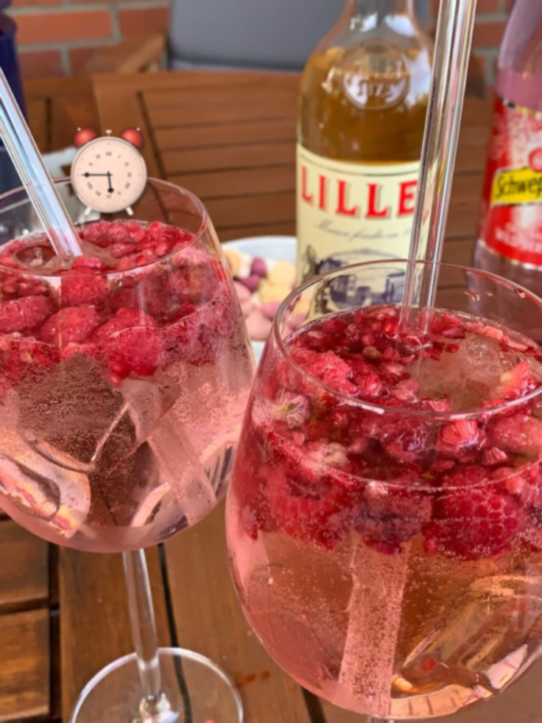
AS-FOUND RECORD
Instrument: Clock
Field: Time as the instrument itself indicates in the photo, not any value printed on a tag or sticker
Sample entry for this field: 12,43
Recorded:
5,45
